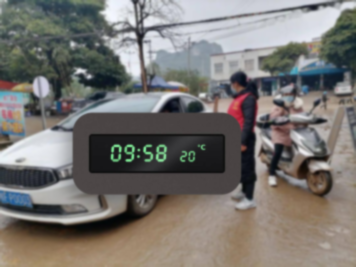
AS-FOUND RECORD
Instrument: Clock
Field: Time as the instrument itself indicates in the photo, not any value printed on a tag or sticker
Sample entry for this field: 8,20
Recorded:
9,58
